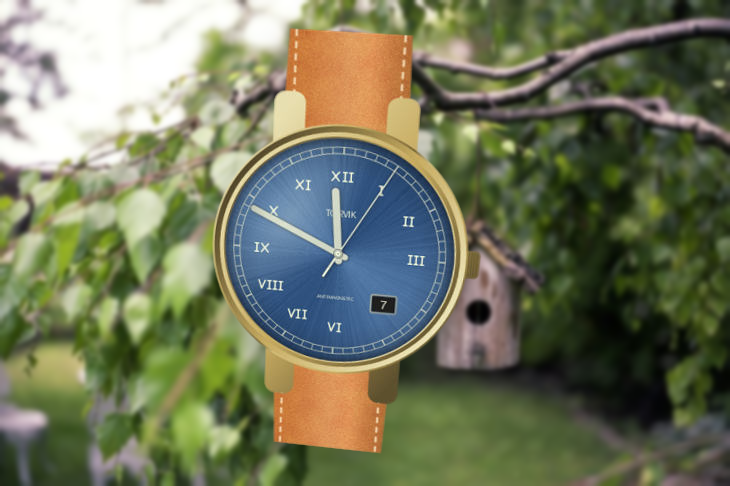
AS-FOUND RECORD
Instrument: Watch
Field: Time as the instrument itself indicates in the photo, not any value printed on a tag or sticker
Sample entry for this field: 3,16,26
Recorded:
11,49,05
